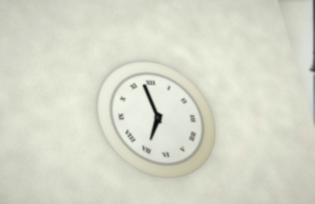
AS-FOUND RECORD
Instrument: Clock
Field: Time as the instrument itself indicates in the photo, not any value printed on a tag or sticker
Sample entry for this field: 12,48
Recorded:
6,58
